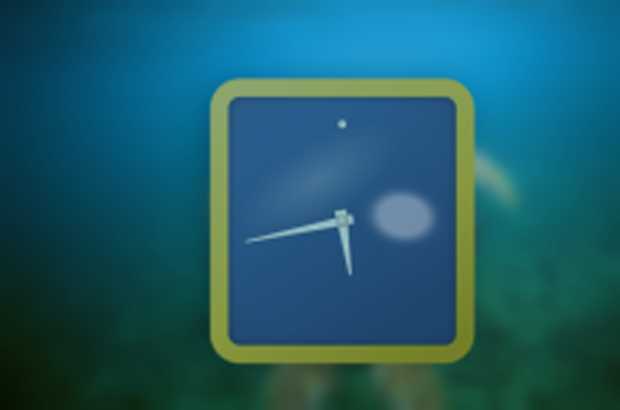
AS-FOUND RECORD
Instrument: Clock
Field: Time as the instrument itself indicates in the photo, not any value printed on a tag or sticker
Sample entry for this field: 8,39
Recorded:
5,43
